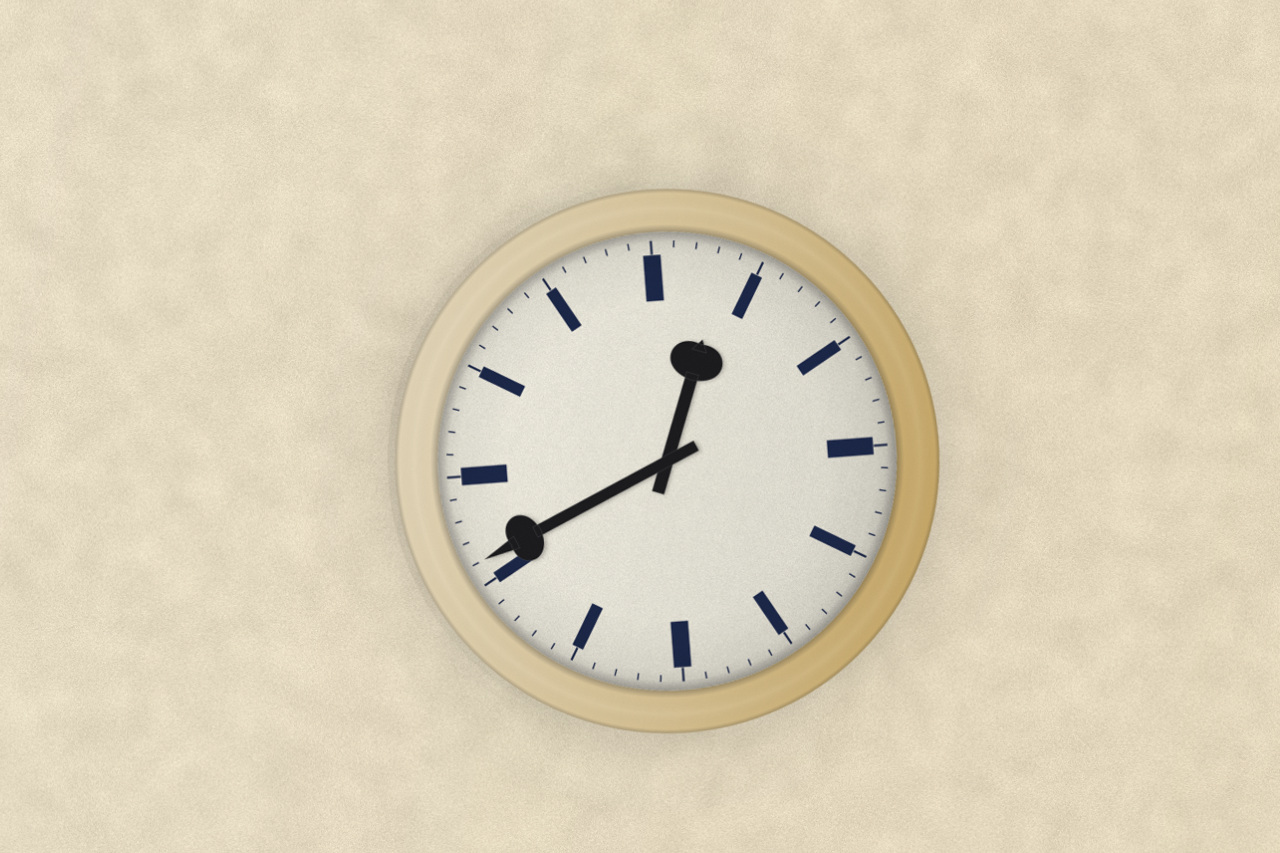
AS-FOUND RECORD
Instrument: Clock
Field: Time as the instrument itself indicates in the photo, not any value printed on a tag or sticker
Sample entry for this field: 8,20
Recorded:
12,41
